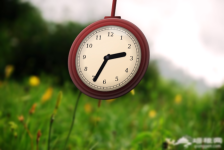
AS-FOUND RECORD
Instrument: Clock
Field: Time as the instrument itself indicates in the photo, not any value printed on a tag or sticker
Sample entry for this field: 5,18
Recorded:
2,34
